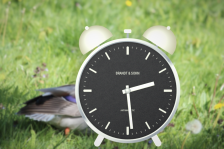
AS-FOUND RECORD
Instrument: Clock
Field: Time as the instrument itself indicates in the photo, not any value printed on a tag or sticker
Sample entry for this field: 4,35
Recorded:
2,29
